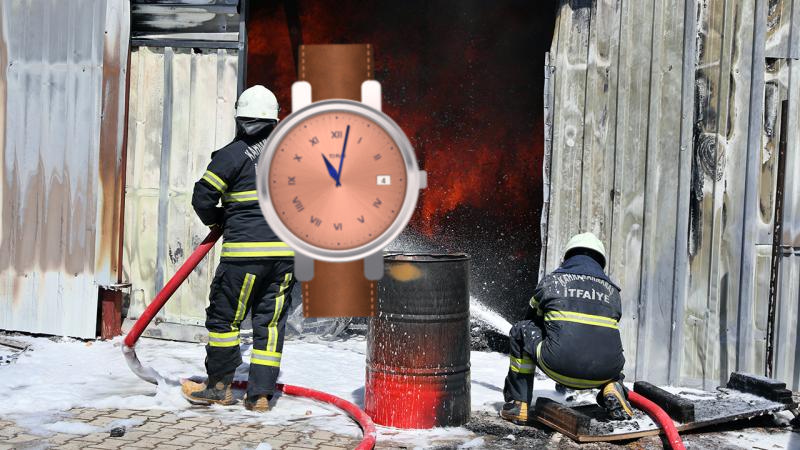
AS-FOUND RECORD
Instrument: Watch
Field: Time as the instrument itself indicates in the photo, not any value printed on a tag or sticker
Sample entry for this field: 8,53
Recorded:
11,02
